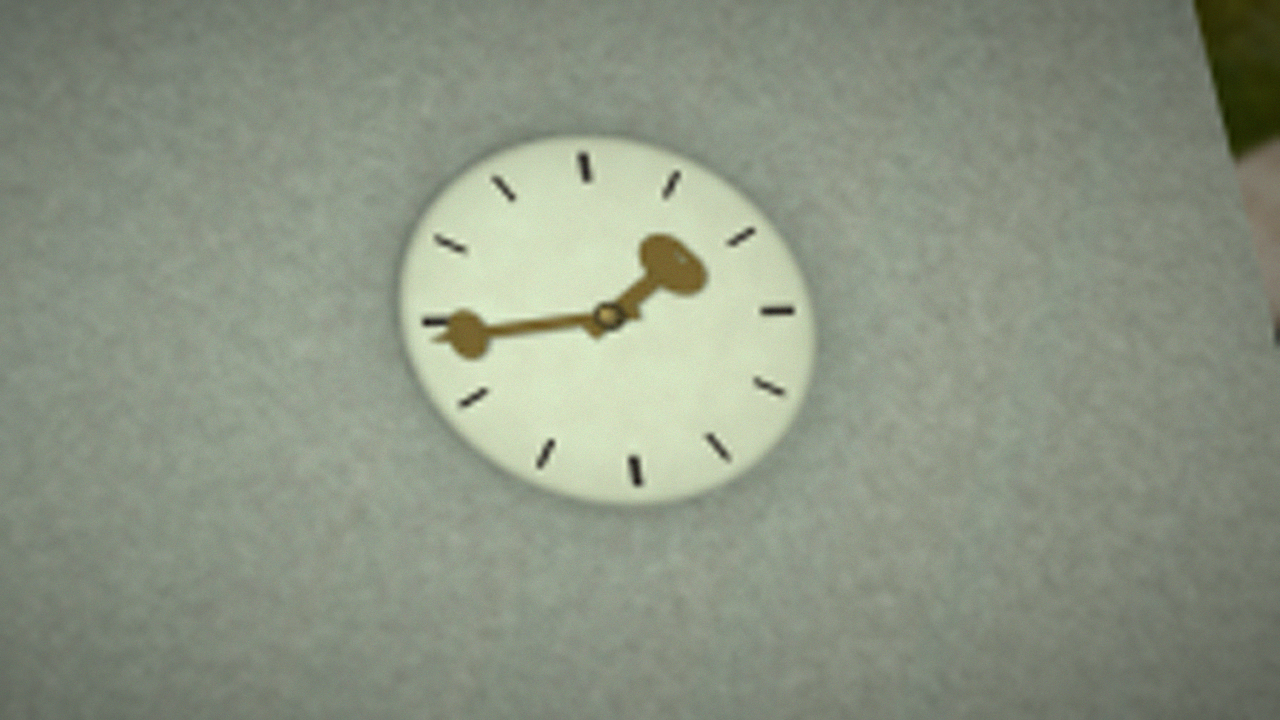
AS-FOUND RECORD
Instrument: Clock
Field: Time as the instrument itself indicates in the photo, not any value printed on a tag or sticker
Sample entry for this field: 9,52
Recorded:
1,44
